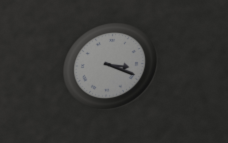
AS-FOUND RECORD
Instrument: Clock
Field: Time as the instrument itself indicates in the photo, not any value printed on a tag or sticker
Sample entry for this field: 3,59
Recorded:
3,19
